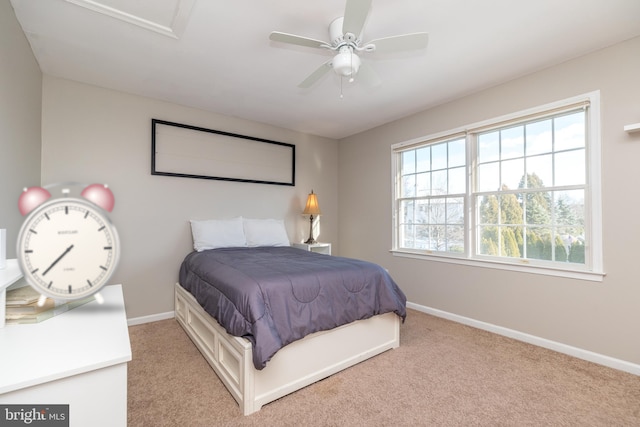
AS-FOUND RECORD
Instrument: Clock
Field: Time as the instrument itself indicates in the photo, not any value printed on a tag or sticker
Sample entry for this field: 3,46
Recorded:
7,38
